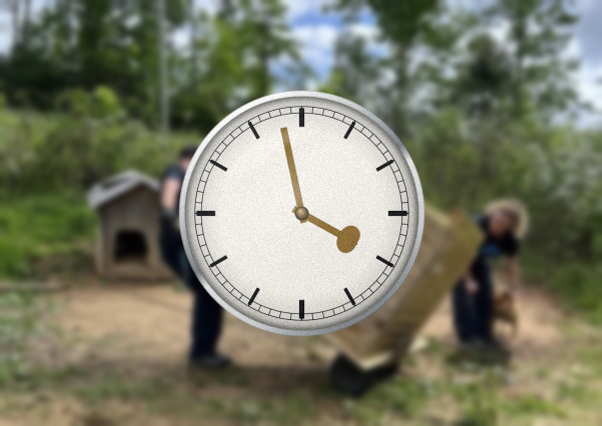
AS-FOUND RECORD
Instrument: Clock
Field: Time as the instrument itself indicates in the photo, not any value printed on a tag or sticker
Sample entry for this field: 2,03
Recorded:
3,58
